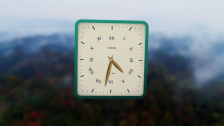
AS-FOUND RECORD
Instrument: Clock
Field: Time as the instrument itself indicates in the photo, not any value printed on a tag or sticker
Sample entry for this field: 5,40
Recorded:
4,32
